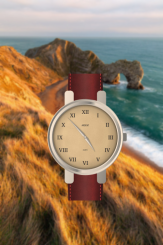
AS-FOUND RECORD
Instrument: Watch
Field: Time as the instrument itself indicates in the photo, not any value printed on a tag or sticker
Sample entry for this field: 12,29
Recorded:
4,53
